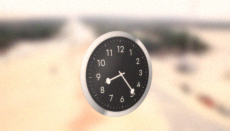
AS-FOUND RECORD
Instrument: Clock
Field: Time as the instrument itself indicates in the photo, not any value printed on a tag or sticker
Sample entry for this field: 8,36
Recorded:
8,24
